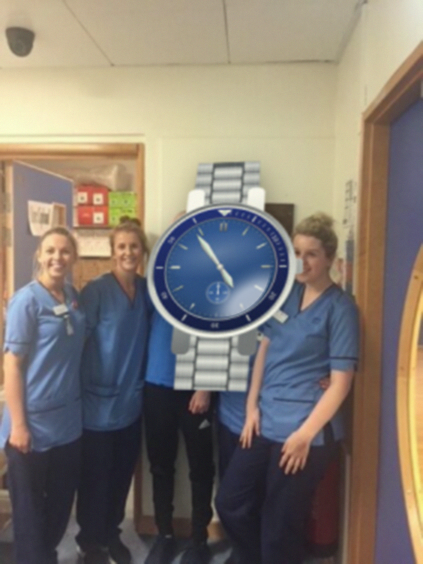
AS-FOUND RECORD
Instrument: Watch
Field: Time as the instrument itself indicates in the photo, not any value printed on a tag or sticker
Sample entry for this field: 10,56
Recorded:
4,54
